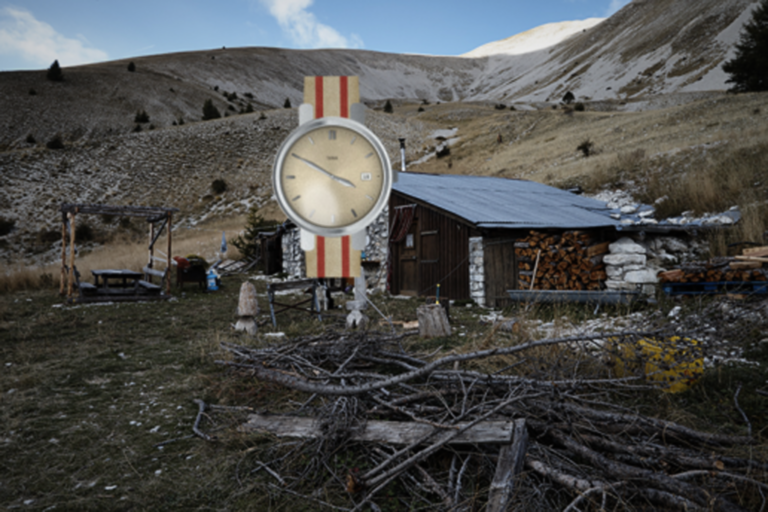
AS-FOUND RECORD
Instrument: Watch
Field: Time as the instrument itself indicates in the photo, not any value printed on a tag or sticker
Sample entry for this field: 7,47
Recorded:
3,50
